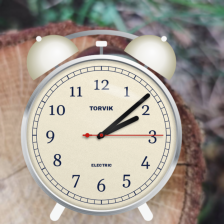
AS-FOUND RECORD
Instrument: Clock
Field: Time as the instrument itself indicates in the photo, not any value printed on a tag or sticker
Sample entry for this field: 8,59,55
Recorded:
2,08,15
